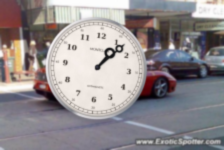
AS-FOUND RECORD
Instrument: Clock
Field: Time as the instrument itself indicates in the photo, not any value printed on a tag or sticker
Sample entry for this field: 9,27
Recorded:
1,07
